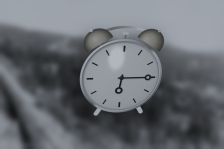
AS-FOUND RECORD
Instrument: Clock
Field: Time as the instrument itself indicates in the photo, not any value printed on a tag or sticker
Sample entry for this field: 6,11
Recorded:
6,15
